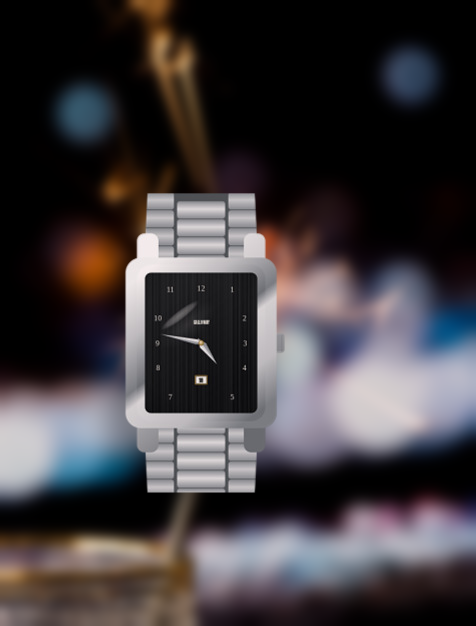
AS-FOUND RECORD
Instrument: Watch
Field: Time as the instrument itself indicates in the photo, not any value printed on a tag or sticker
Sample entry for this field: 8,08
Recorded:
4,47
